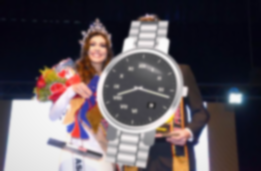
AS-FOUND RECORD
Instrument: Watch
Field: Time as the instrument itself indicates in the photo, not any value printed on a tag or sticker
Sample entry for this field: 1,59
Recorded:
8,17
